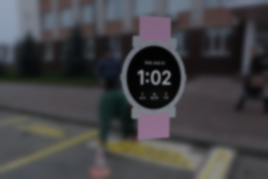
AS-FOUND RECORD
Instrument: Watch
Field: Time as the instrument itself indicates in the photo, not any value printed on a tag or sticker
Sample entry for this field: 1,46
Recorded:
1,02
